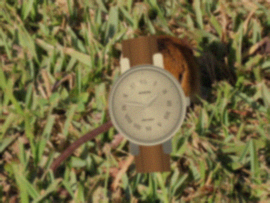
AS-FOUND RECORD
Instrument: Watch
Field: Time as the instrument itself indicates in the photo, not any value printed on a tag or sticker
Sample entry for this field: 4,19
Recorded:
1,47
